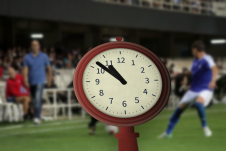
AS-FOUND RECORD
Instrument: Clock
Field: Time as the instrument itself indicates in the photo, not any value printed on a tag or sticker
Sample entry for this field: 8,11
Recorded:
10,52
